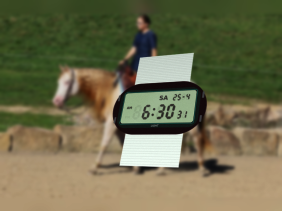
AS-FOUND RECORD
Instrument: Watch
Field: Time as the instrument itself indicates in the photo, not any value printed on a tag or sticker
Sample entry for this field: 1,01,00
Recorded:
6,30,31
